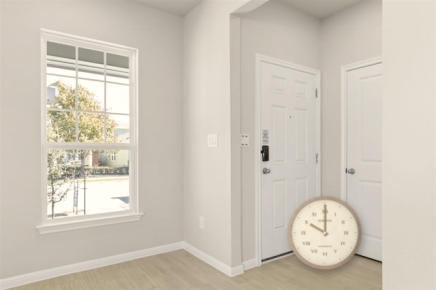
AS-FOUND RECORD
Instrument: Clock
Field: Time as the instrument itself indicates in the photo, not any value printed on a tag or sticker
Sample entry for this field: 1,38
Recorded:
10,00
